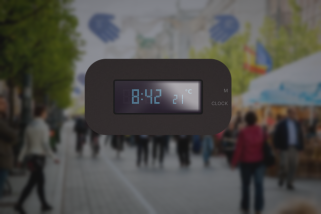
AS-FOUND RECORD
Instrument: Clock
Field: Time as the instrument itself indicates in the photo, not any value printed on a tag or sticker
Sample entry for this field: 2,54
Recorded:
8,42
